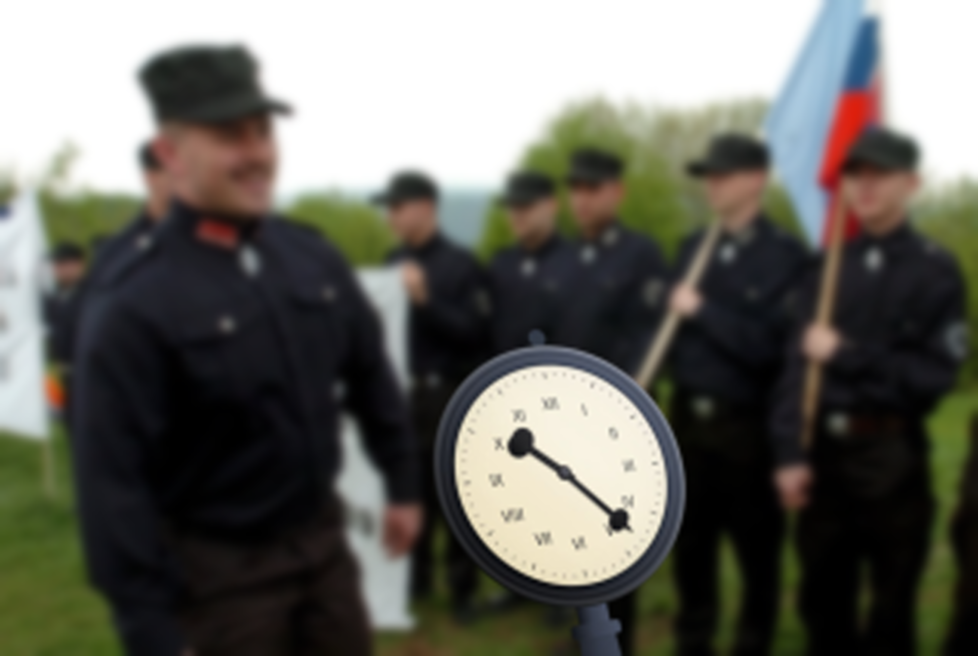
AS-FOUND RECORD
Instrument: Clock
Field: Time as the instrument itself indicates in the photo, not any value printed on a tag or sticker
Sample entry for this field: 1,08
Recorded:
10,23
